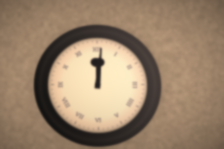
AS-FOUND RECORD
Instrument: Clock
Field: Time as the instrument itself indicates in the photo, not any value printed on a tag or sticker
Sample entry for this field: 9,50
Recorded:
12,01
